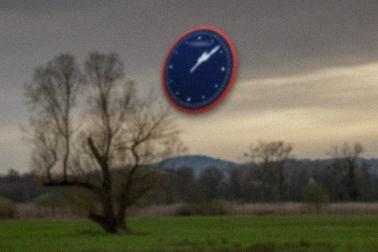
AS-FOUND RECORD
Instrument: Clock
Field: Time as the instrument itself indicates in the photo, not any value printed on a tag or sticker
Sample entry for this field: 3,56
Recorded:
1,08
